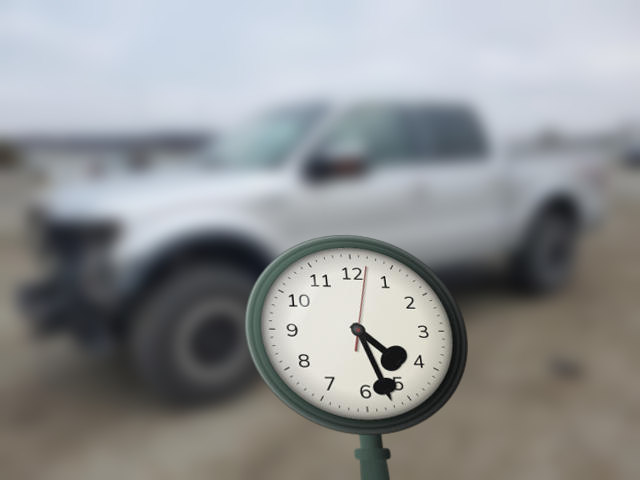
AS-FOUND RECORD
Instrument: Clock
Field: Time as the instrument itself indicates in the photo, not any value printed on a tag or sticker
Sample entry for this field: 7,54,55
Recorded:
4,27,02
